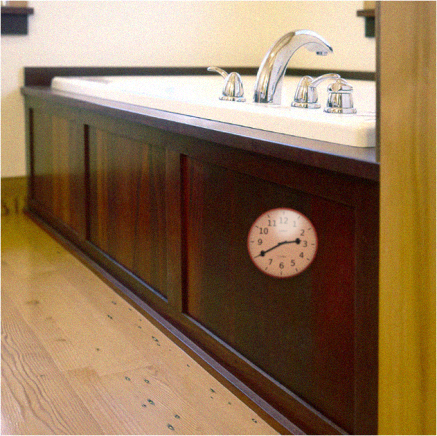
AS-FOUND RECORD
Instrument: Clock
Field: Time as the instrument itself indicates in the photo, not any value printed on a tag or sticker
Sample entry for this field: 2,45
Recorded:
2,40
